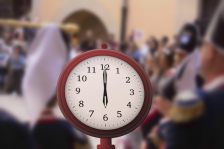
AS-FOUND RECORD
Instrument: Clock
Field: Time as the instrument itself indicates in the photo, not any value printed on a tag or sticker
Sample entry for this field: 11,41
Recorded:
6,00
